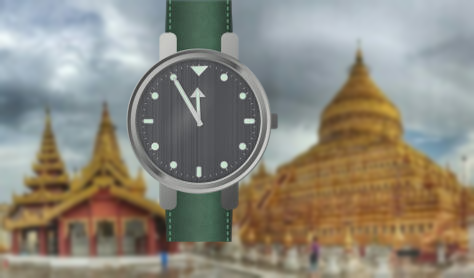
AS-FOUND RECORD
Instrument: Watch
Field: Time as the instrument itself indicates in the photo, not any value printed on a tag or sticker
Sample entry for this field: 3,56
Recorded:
11,55
